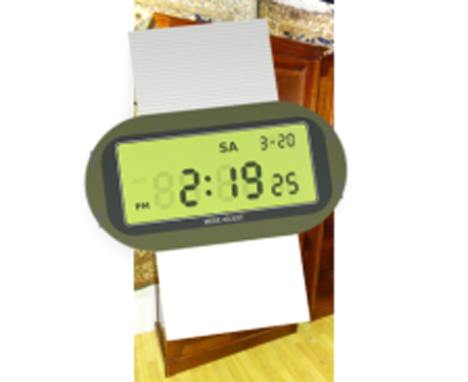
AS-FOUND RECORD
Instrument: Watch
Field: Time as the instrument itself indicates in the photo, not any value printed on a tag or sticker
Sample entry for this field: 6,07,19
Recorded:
2,19,25
